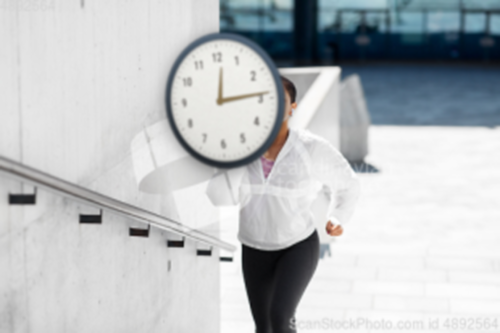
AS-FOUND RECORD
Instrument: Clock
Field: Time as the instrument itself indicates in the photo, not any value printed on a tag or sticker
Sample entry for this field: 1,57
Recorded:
12,14
